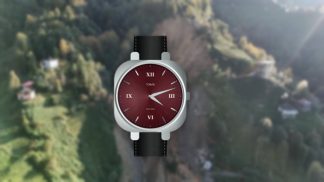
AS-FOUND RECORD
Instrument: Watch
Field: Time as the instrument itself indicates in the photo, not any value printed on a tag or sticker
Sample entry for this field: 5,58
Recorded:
4,12
